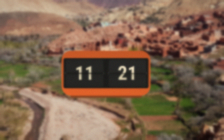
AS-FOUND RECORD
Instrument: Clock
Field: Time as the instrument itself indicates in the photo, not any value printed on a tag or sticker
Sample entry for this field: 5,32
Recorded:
11,21
